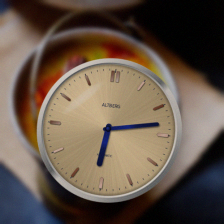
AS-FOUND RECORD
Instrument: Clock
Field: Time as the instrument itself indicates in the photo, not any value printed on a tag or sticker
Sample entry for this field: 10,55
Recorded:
6,13
